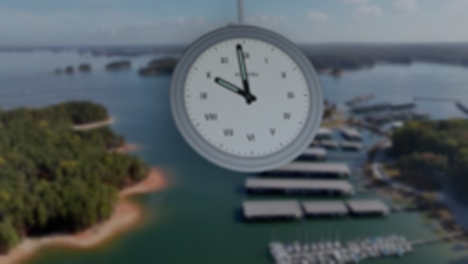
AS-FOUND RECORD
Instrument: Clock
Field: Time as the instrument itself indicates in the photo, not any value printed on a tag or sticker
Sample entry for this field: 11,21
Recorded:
9,59
